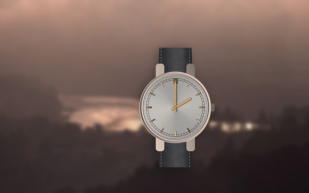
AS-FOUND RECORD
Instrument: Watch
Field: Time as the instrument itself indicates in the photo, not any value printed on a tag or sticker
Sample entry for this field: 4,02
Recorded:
2,00
